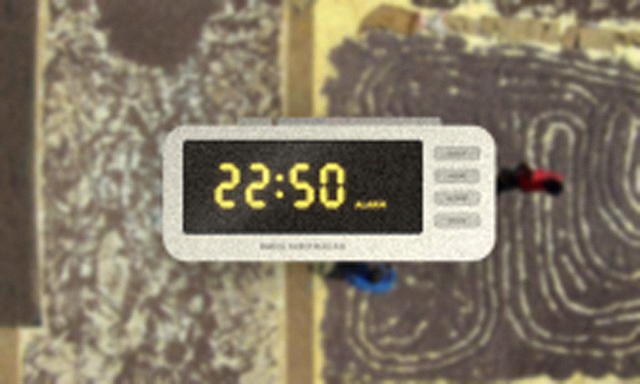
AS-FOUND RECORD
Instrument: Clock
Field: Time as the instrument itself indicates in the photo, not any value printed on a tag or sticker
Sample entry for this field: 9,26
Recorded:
22,50
